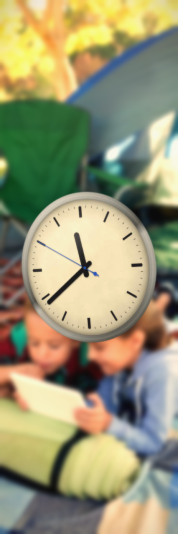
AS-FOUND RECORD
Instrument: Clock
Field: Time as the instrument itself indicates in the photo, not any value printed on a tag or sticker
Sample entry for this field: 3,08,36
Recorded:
11,38,50
